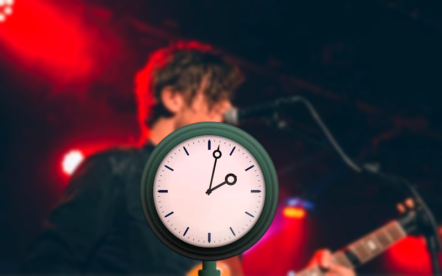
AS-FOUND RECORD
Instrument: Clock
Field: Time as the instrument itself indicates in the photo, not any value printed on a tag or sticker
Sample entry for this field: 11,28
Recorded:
2,02
